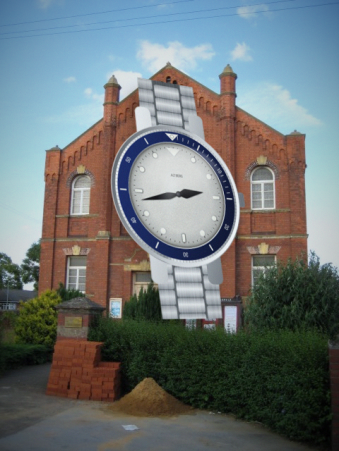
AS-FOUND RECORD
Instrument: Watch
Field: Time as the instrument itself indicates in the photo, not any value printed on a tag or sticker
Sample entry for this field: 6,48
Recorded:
2,43
